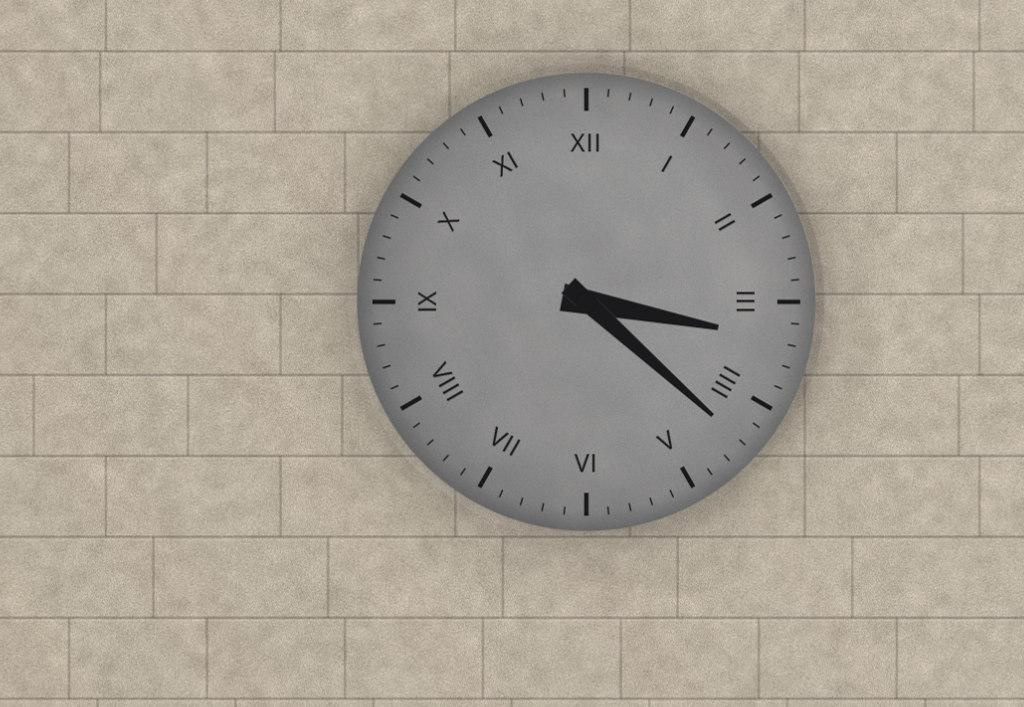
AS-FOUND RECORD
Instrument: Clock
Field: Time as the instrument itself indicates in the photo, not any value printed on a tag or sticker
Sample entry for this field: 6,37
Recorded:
3,22
